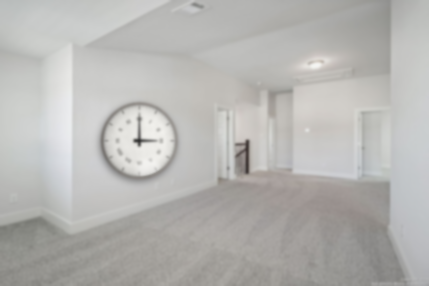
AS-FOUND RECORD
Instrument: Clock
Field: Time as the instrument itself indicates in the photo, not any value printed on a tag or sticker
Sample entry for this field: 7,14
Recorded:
3,00
